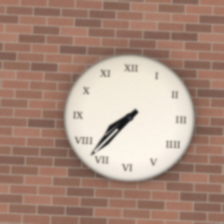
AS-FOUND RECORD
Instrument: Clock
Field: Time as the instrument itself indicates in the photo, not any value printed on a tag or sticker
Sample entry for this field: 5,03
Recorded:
7,37
